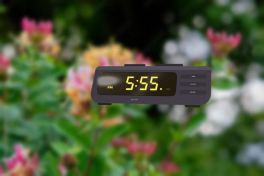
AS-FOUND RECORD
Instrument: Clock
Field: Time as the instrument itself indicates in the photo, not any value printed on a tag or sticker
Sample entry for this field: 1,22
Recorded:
5,55
